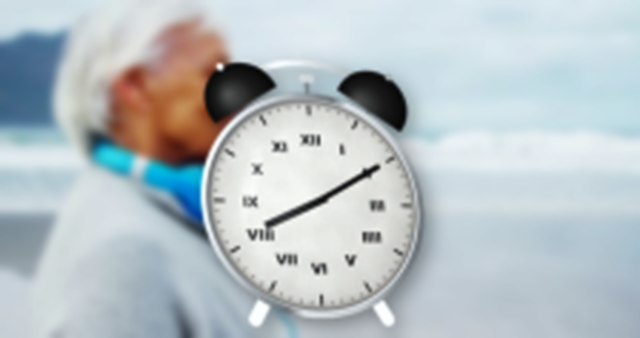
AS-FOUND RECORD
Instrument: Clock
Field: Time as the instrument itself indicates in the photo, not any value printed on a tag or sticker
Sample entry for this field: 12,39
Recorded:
8,10
